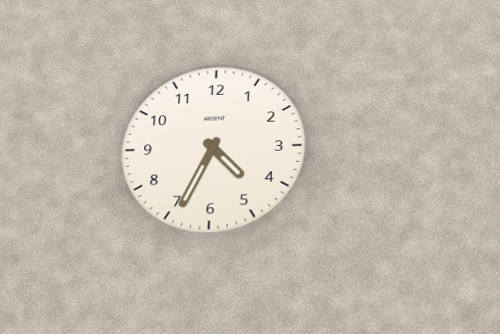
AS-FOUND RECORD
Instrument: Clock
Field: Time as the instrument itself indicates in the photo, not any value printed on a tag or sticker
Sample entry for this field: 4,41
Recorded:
4,34
